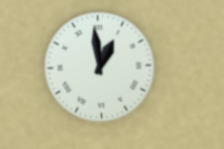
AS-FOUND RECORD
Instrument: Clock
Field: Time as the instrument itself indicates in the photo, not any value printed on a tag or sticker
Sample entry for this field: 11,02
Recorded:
12,59
